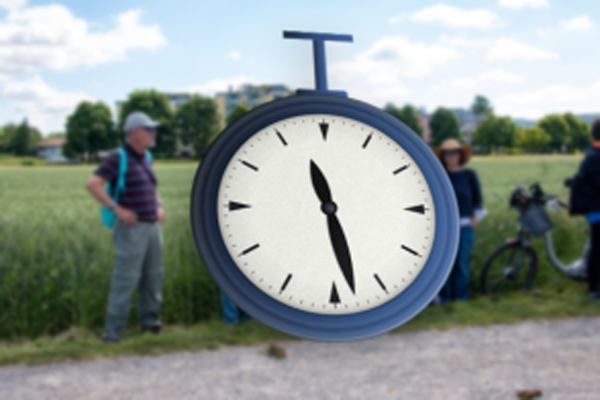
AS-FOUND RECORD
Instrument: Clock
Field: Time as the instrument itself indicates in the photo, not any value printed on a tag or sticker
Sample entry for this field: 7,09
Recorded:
11,28
